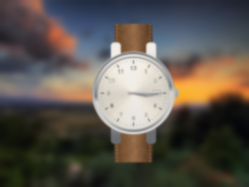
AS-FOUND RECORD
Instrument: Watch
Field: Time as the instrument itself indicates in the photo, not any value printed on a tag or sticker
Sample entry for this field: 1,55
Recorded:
3,15
